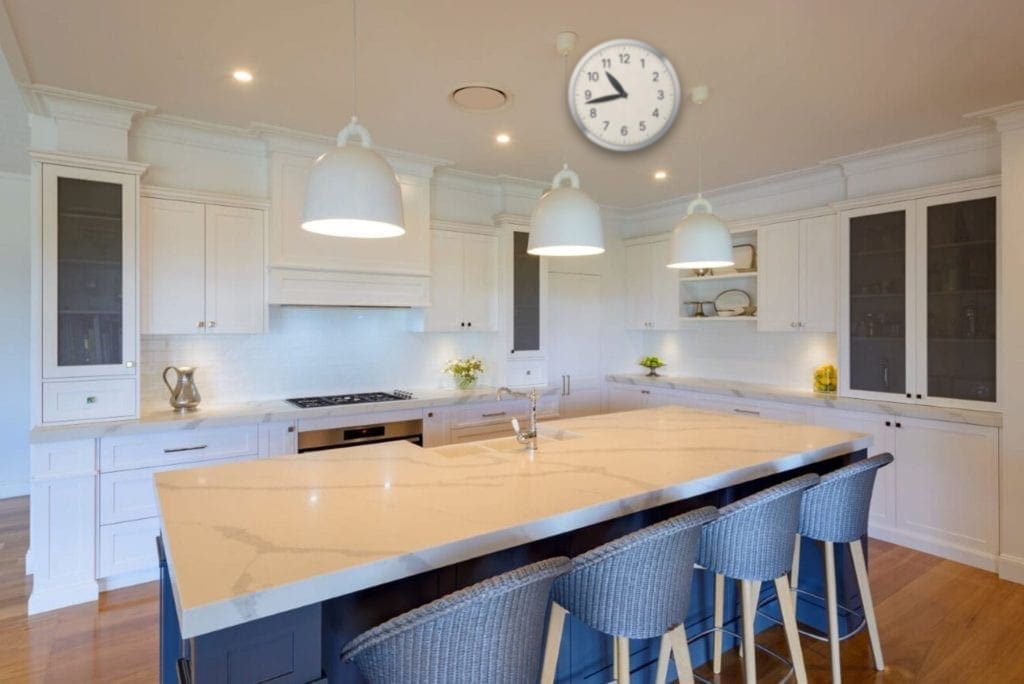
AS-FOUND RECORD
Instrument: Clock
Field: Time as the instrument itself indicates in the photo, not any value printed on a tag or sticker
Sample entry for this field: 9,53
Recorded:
10,43
